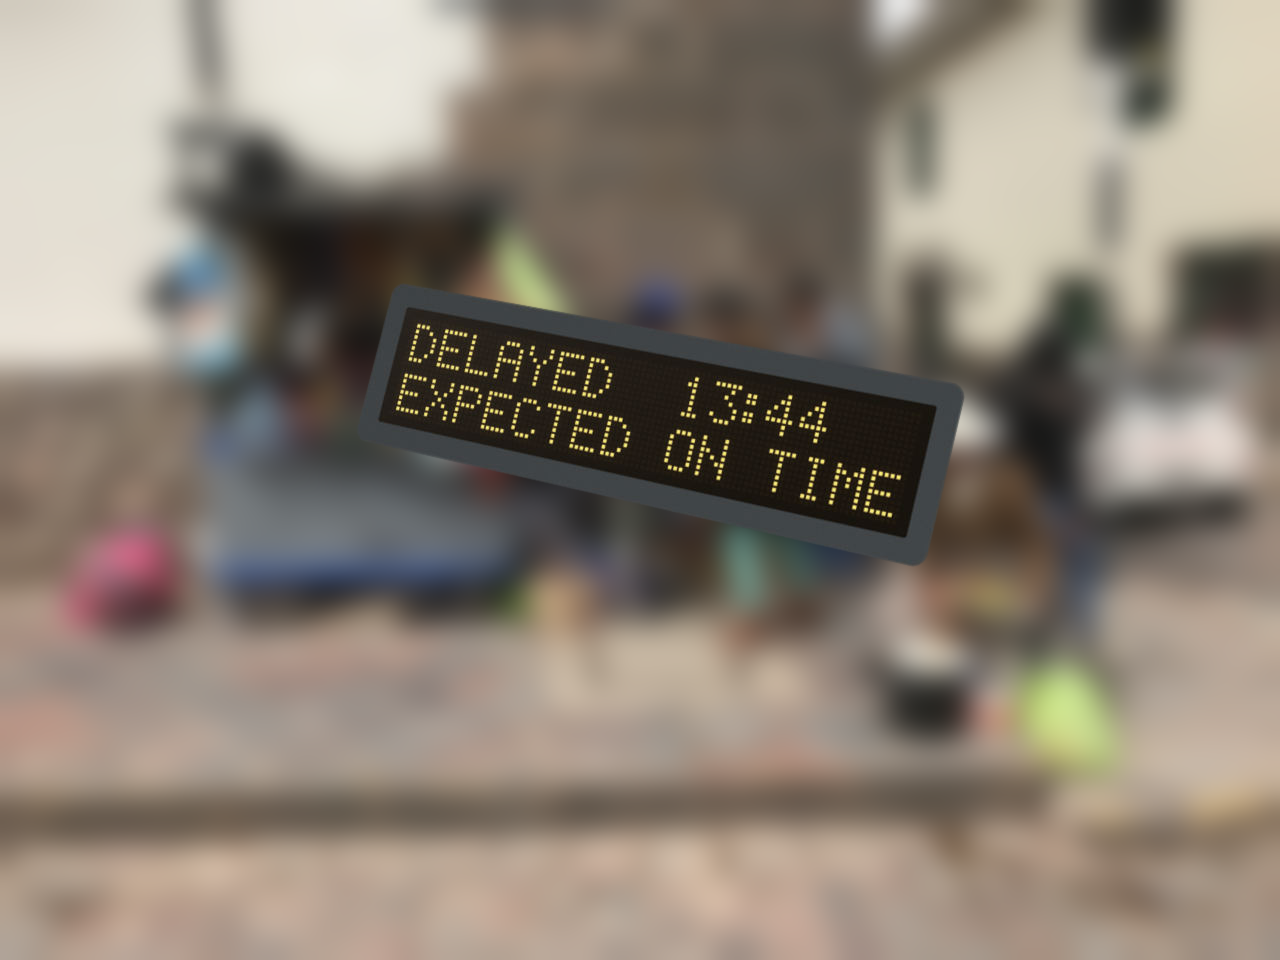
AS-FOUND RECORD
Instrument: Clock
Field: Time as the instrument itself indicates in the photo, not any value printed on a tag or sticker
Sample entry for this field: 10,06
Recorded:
13,44
